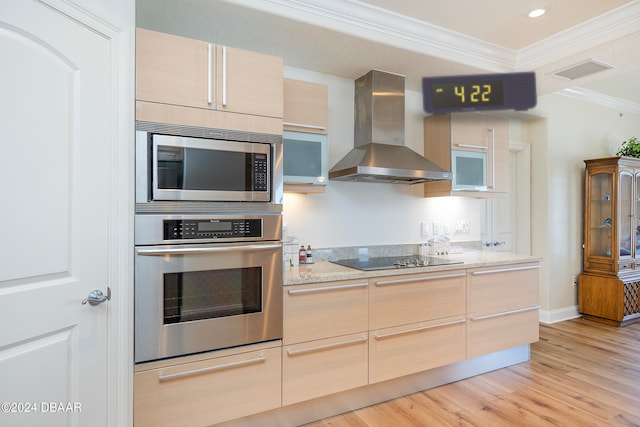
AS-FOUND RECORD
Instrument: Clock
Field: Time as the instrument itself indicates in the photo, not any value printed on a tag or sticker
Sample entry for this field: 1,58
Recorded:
4,22
